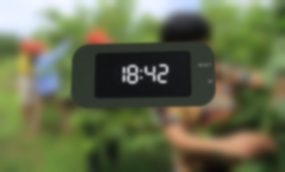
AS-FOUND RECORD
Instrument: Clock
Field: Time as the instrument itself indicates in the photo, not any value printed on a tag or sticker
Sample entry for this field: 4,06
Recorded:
18,42
